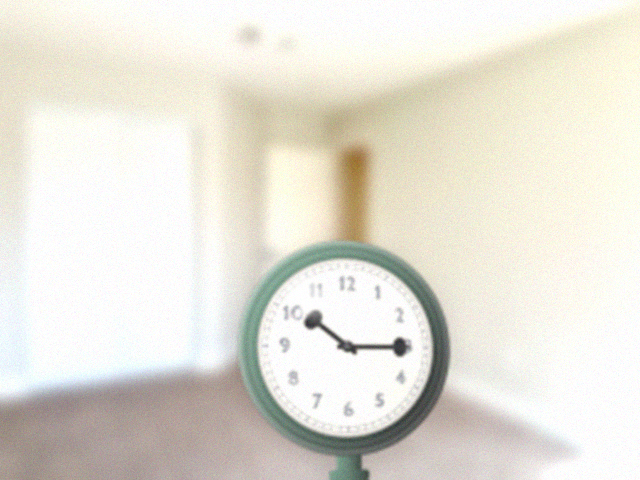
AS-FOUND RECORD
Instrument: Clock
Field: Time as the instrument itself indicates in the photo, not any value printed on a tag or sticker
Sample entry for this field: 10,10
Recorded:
10,15
